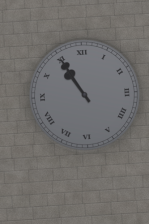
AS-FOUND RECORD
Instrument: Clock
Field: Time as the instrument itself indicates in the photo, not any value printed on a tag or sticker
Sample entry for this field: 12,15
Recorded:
10,55
